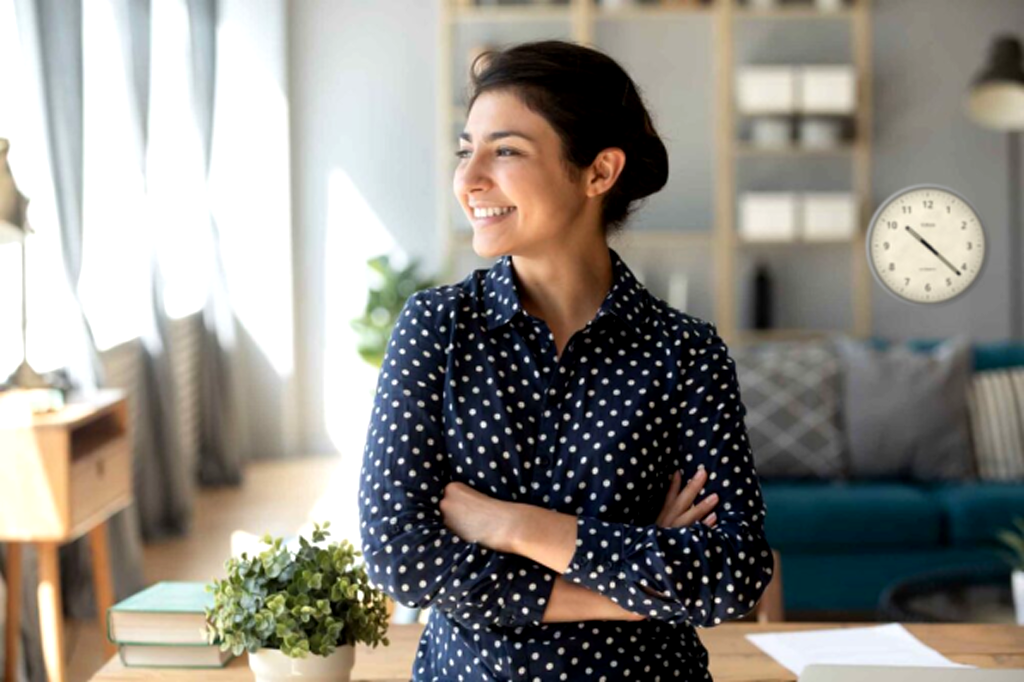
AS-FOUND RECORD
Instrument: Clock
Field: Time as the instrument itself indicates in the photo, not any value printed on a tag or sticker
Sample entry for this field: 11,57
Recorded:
10,22
